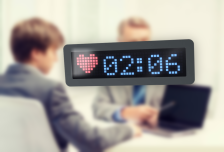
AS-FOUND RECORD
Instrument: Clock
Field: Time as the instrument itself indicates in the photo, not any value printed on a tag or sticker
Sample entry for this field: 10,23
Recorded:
2,06
